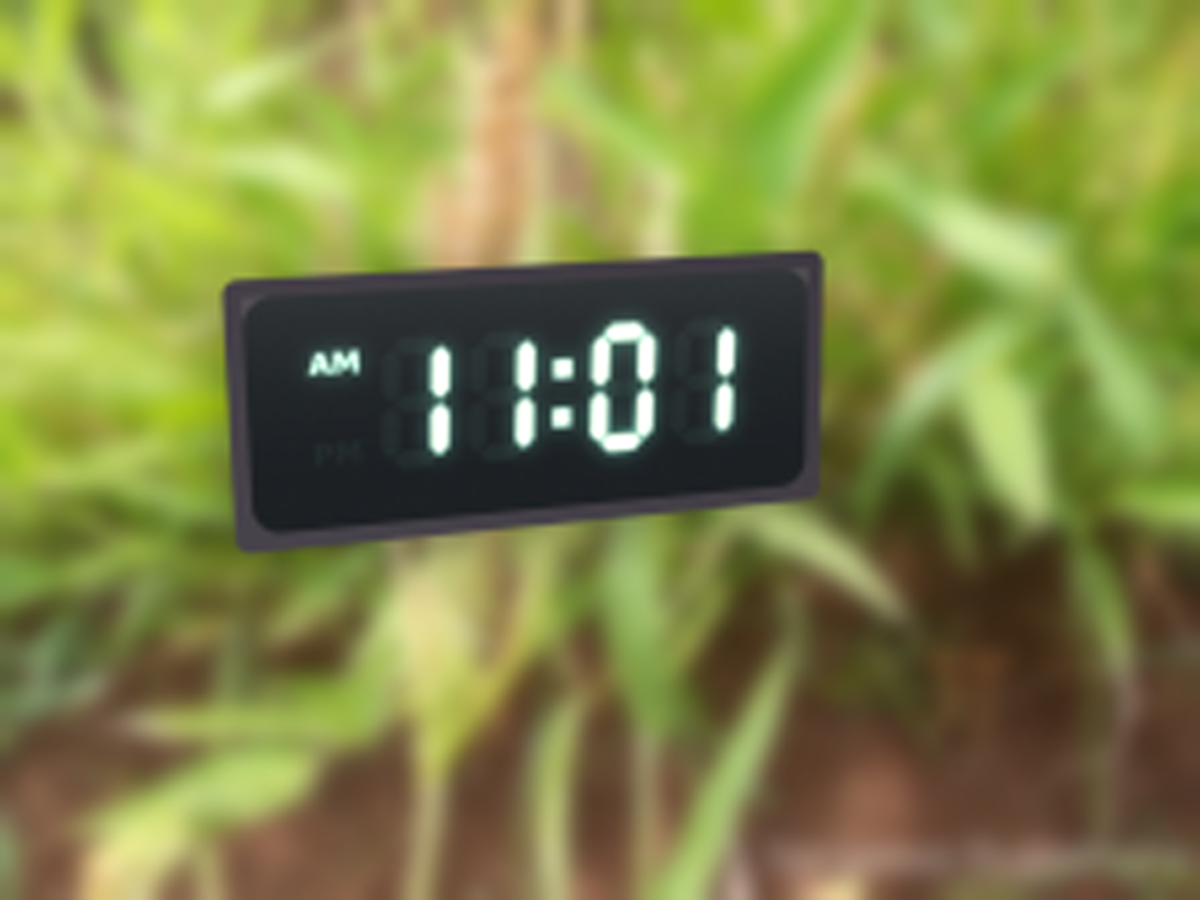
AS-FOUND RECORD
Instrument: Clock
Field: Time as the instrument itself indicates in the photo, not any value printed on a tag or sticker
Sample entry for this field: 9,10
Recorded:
11,01
